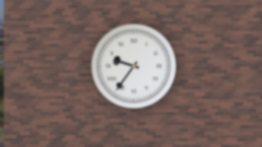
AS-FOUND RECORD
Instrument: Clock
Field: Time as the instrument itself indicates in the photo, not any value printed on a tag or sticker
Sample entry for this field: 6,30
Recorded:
9,36
